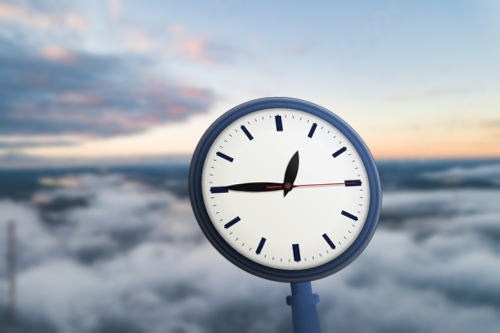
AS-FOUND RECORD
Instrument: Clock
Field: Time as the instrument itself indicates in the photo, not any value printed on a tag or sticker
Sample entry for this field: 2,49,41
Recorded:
12,45,15
